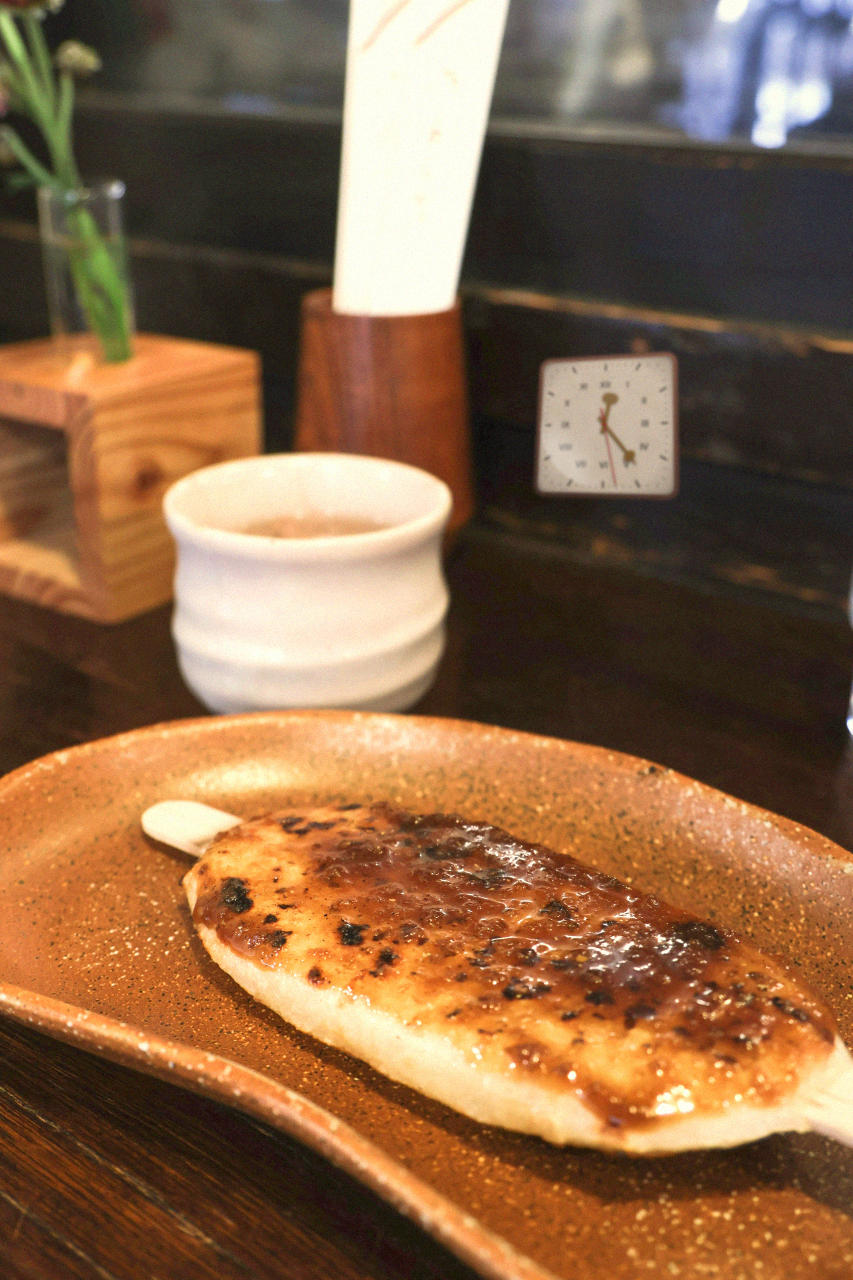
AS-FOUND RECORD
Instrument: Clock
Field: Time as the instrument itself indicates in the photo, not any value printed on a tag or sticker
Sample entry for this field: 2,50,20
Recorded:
12,23,28
